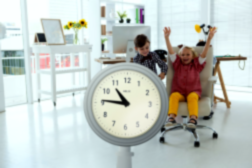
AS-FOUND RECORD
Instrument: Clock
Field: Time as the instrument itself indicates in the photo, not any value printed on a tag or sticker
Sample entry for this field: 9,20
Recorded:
10,46
